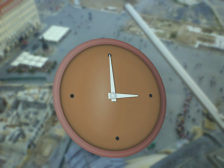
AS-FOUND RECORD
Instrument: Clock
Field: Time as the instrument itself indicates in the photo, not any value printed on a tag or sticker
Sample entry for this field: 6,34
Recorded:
3,00
